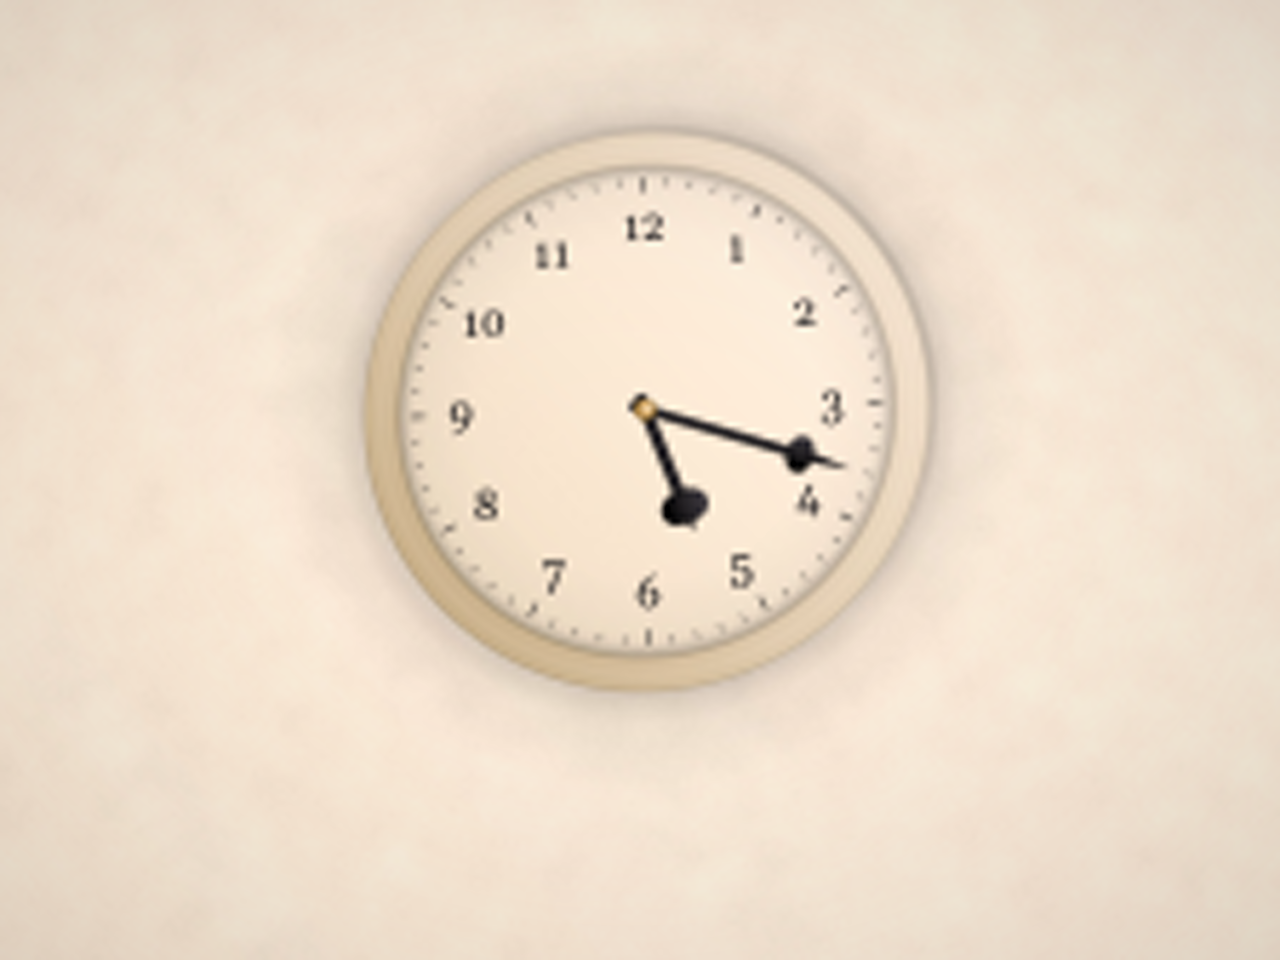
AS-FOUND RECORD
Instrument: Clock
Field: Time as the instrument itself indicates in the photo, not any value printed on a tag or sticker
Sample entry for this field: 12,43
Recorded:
5,18
